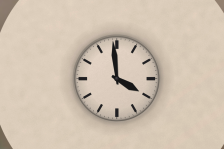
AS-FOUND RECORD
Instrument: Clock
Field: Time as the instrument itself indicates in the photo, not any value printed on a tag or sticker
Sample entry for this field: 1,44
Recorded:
3,59
